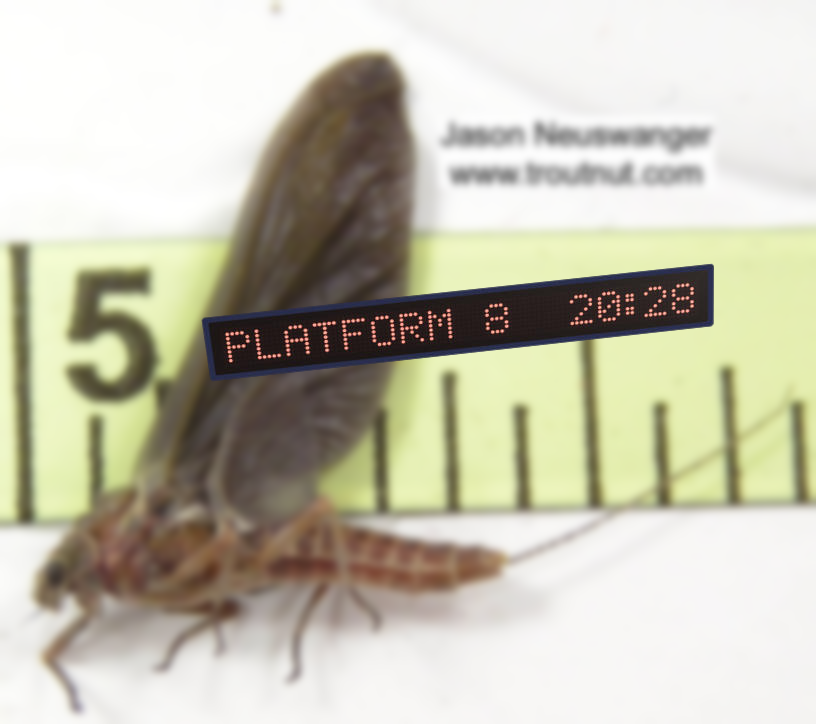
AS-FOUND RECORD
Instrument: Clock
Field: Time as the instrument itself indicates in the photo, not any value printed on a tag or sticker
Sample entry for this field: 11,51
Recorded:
20,28
